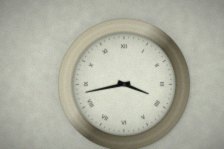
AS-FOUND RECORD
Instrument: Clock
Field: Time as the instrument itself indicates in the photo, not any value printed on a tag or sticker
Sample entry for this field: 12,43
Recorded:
3,43
